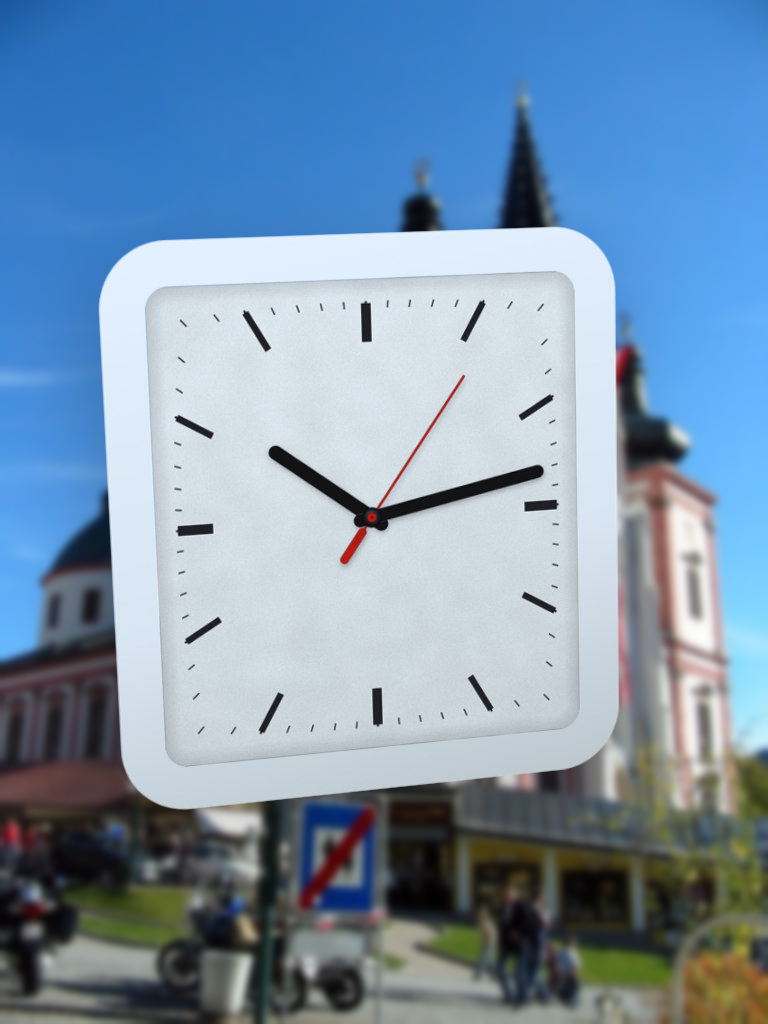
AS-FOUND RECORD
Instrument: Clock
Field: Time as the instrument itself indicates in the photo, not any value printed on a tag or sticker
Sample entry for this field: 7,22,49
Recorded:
10,13,06
